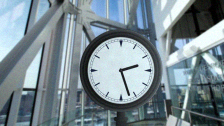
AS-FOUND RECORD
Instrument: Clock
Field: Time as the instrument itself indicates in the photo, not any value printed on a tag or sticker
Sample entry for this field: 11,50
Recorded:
2,27
